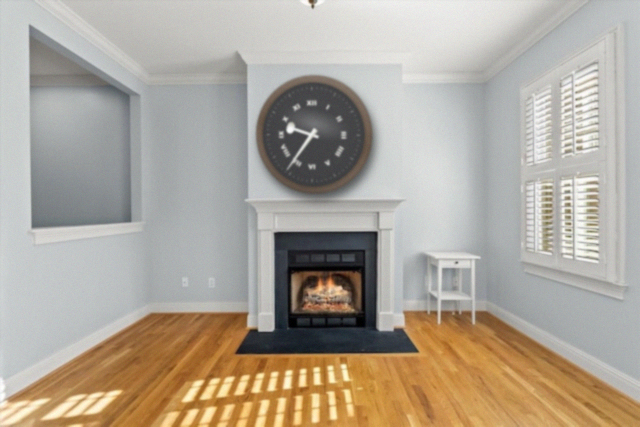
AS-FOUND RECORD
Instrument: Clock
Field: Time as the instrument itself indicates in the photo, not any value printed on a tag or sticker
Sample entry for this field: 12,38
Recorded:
9,36
